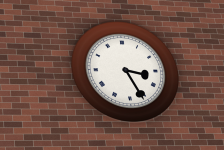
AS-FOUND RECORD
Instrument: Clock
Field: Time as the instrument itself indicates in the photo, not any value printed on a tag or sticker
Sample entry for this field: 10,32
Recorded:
3,26
